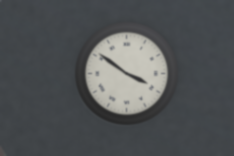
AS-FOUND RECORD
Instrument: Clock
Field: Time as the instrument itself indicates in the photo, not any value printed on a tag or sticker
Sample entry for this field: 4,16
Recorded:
3,51
